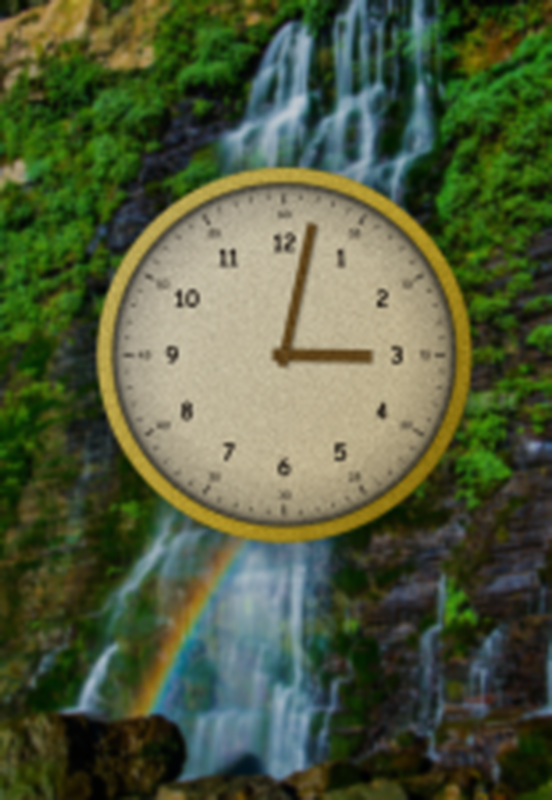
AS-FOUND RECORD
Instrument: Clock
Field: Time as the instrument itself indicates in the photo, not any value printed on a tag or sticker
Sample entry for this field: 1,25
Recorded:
3,02
